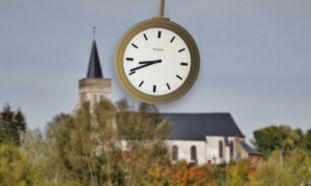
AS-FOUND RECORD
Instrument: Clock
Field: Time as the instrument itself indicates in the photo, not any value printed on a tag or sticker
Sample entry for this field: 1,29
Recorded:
8,41
